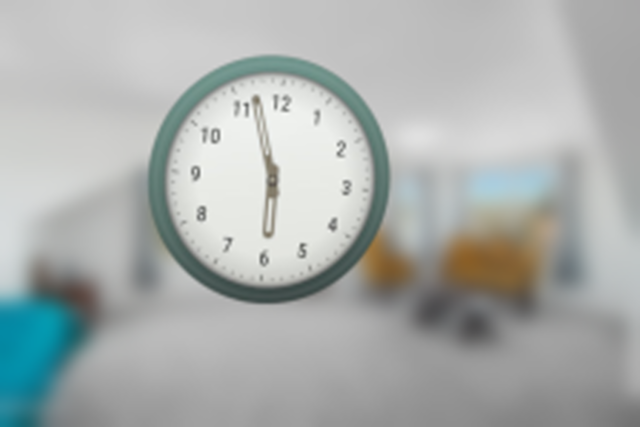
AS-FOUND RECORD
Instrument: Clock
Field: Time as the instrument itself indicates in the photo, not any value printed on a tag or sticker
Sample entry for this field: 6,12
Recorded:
5,57
